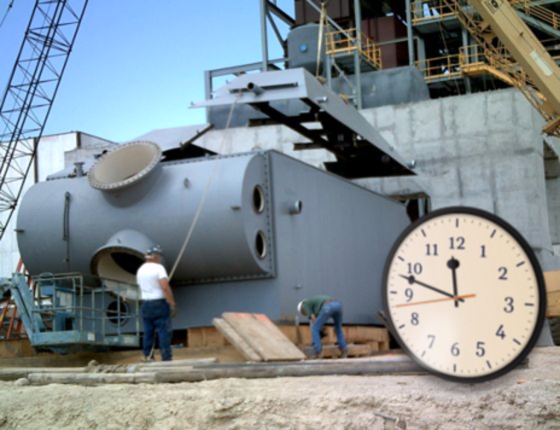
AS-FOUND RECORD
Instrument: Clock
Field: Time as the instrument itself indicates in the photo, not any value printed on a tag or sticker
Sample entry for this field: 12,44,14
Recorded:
11,47,43
